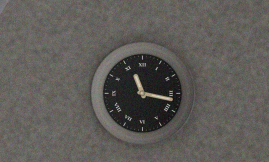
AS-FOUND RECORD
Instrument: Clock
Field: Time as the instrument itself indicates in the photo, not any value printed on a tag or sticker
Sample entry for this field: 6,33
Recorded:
11,17
